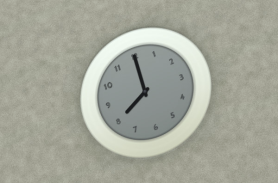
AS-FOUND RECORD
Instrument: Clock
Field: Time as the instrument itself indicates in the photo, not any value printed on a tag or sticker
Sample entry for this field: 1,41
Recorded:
8,00
